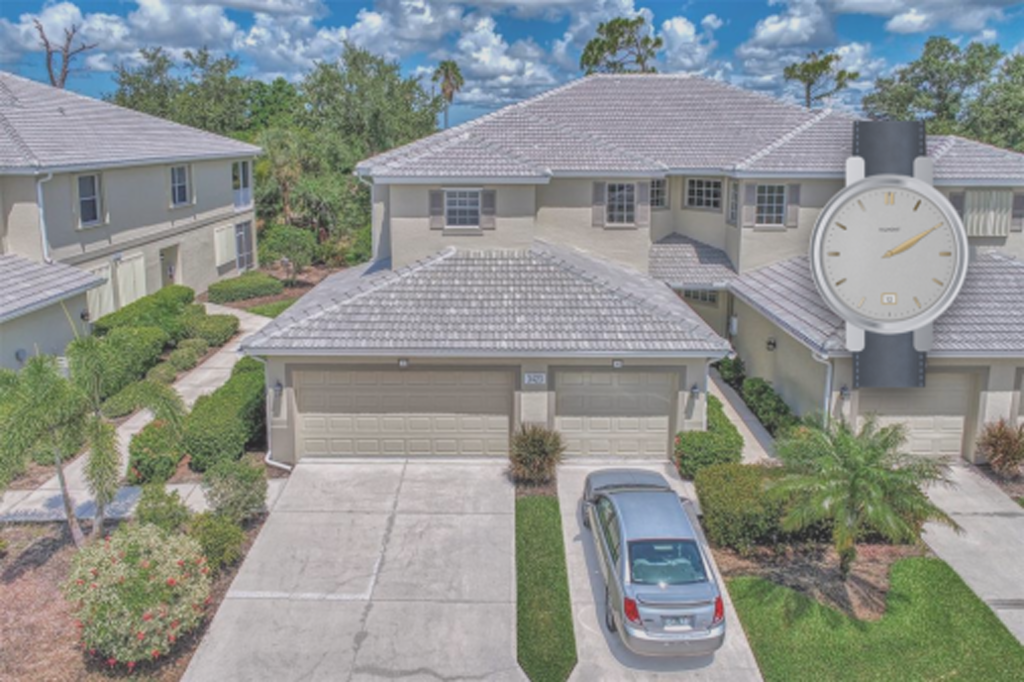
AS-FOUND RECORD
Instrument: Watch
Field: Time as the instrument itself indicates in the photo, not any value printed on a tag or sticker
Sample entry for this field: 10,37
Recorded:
2,10
